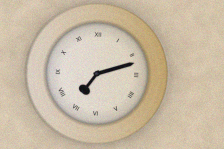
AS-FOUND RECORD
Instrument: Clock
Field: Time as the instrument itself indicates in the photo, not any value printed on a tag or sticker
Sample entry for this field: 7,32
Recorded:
7,12
